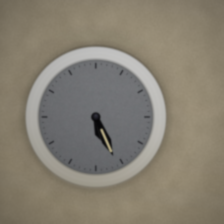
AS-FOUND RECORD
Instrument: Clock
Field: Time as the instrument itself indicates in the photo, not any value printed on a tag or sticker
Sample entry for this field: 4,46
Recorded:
5,26
